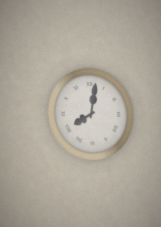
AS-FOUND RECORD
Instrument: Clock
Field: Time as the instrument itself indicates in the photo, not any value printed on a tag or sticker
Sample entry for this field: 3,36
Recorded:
8,02
